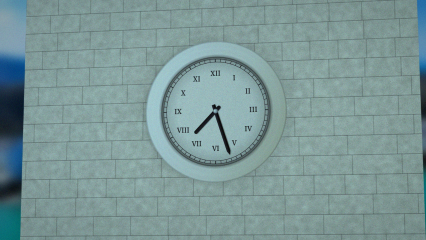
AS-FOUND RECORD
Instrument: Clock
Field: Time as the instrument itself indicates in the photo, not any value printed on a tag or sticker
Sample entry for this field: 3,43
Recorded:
7,27
